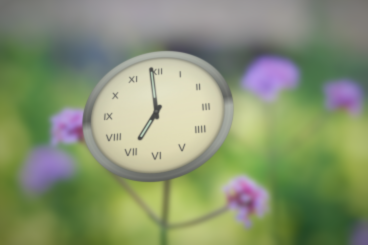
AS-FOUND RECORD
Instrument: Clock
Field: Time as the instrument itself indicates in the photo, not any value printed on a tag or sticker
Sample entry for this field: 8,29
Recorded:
6,59
